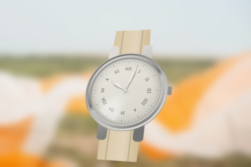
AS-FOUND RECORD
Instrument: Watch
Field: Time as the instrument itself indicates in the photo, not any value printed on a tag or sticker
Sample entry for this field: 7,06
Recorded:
10,03
